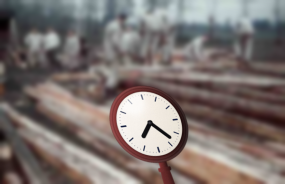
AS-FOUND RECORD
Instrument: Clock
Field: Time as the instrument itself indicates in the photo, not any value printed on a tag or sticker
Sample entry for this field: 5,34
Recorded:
7,23
